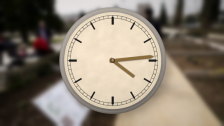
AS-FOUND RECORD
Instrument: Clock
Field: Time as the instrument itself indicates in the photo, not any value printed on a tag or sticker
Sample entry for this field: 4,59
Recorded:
4,14
